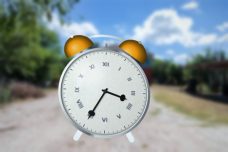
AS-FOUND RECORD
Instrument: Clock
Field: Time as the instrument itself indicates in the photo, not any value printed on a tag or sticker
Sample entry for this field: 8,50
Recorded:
3,35
